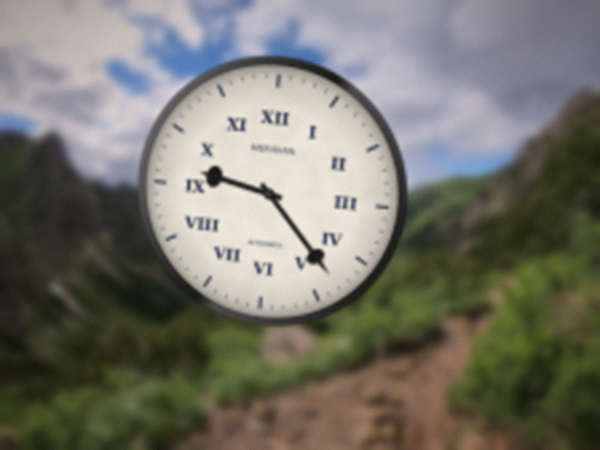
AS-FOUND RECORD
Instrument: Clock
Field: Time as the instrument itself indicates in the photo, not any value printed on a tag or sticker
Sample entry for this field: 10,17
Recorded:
9,23
